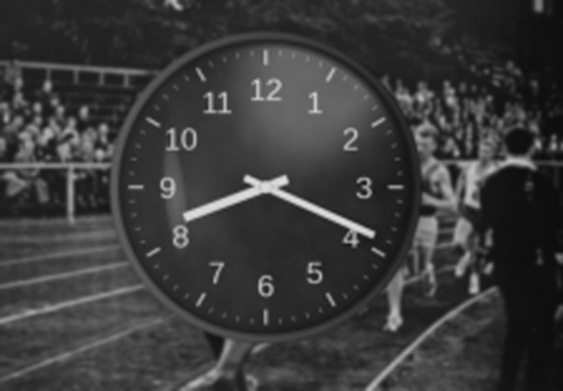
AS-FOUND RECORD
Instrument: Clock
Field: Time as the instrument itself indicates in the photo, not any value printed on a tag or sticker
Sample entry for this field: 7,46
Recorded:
8,19
